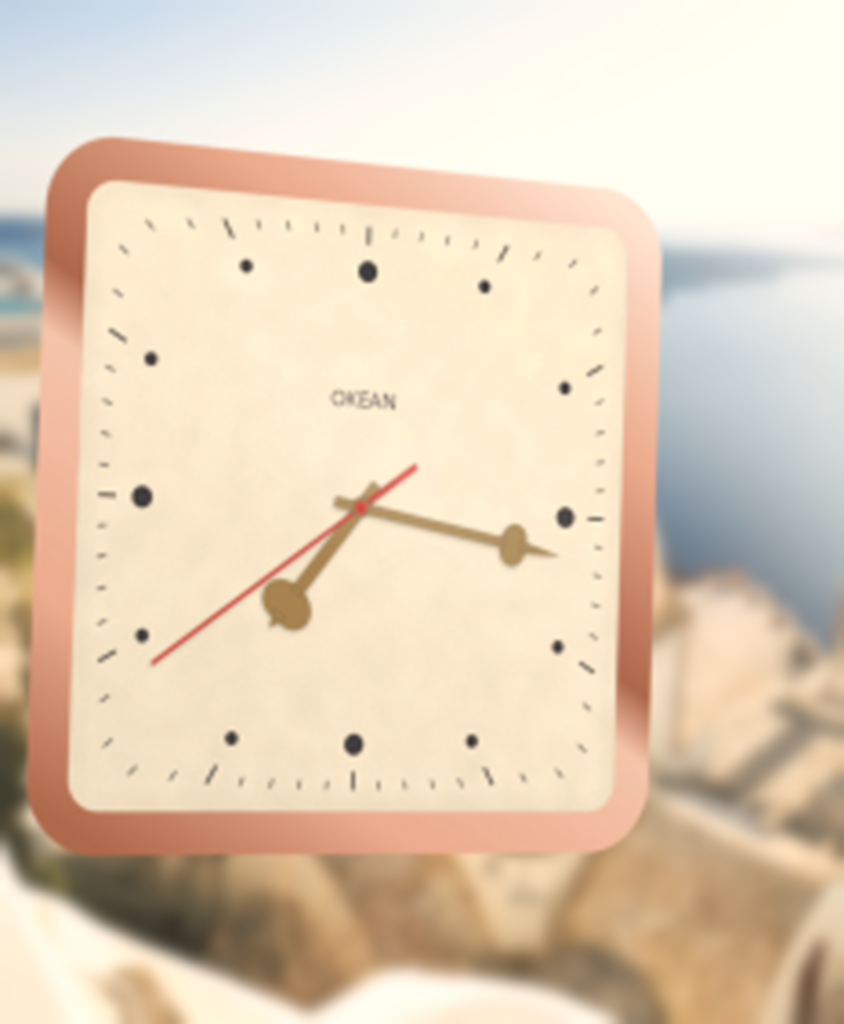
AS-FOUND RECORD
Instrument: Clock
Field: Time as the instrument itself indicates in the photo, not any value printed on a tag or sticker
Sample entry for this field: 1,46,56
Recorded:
7,16,39
